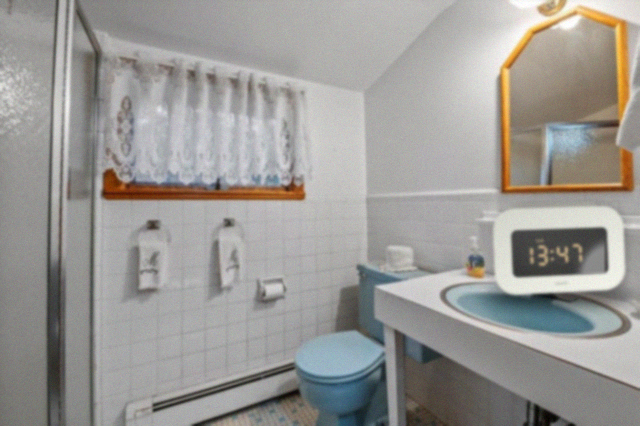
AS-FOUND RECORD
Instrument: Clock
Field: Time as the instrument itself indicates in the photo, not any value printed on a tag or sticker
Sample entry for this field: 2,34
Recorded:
13,47
